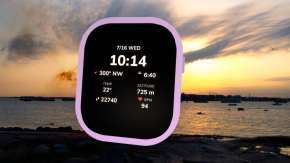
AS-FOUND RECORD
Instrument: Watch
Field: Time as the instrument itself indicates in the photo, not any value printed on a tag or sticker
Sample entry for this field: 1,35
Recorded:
10,14
